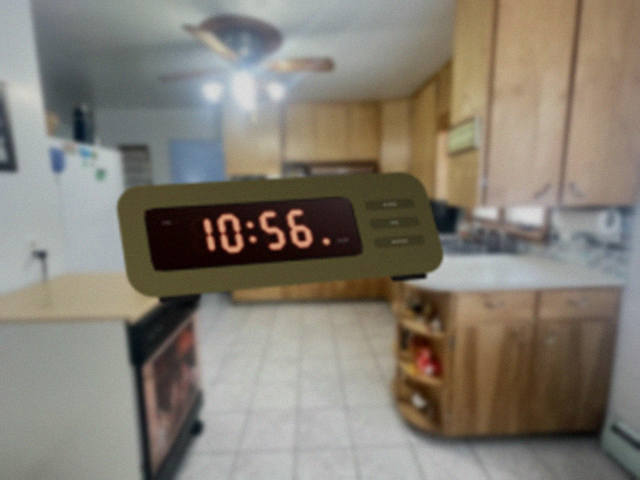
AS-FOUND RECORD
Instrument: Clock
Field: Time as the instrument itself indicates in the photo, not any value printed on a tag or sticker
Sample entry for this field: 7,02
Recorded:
10,56
